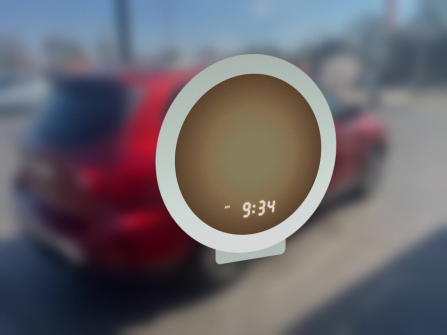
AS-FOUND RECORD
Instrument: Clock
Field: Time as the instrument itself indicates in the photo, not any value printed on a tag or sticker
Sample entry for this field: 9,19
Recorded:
9,34
